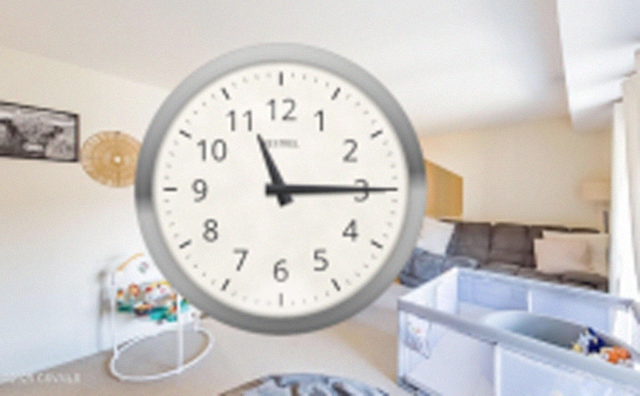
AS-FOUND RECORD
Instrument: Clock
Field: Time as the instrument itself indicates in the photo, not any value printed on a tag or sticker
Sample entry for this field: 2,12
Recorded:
11,15
